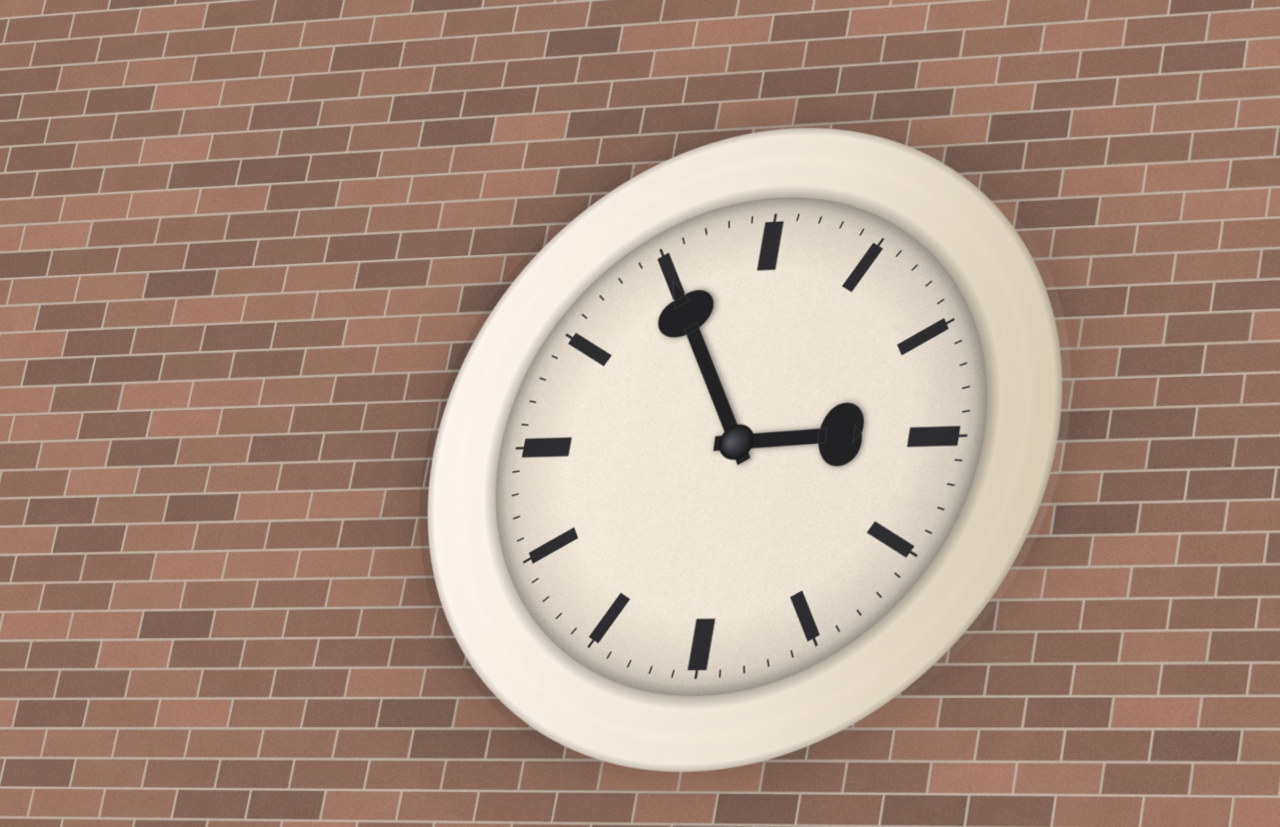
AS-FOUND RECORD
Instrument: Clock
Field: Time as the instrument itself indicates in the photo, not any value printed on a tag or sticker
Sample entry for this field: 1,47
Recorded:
2,55
